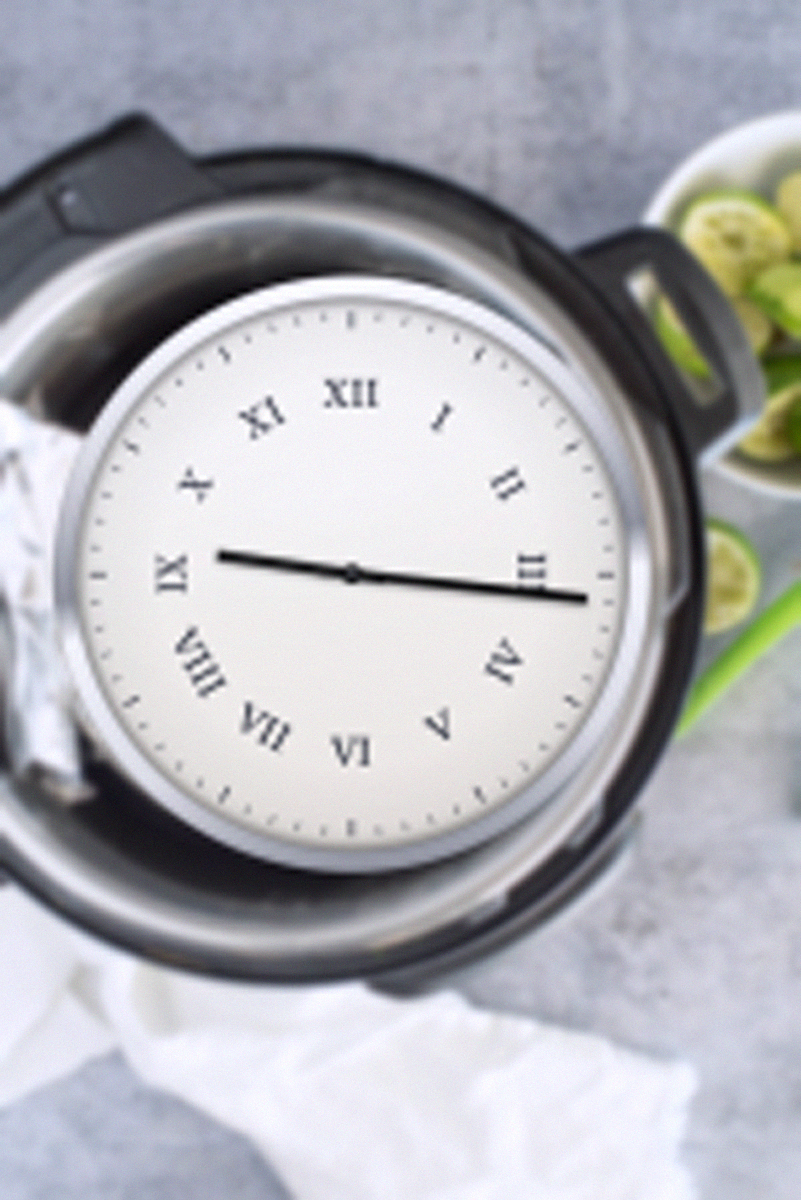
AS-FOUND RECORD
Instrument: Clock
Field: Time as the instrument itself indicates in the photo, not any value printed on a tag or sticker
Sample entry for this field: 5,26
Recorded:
9,16
